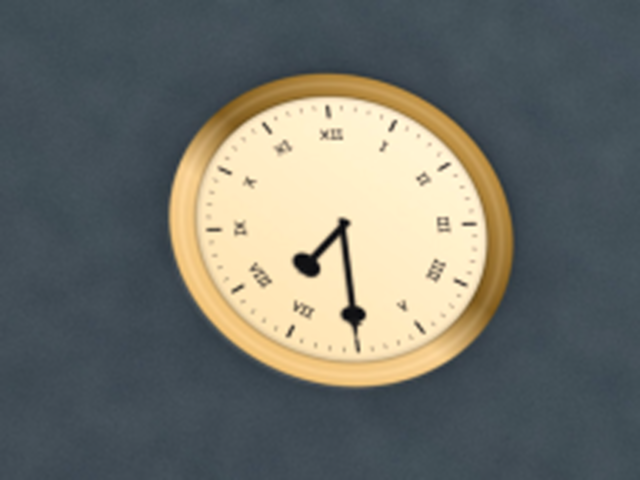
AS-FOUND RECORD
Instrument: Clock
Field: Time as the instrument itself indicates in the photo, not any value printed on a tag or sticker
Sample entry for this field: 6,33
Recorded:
7,30
